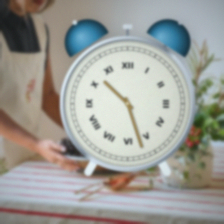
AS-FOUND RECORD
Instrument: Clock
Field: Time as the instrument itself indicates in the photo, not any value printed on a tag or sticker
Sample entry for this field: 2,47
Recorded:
10,27
